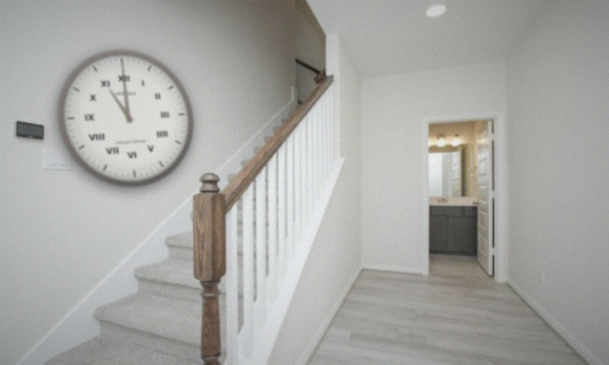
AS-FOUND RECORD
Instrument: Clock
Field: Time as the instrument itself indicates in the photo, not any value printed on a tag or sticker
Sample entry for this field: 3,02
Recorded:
11,00
